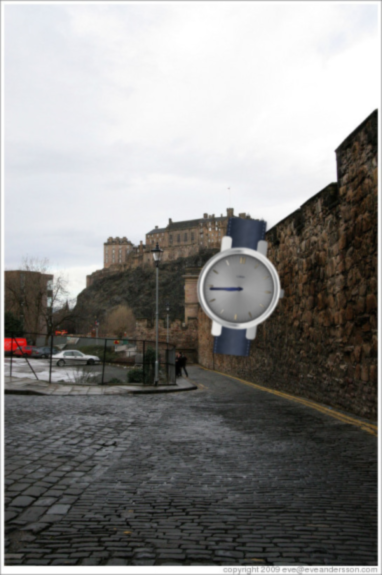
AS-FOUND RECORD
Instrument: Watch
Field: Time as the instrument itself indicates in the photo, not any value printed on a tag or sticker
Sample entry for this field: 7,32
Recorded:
8,44
